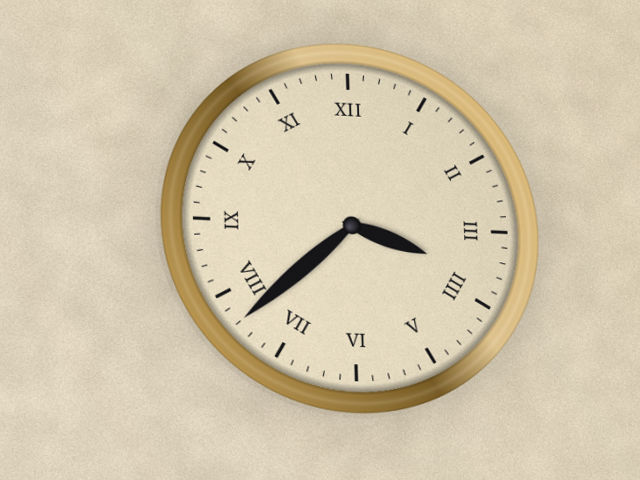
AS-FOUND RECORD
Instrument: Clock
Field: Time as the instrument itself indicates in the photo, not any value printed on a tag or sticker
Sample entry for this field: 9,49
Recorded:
3,38
